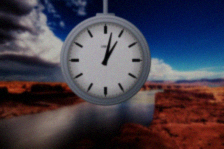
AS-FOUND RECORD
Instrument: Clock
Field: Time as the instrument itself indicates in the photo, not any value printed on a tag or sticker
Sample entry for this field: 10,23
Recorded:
1,02
